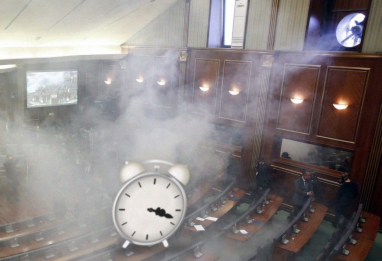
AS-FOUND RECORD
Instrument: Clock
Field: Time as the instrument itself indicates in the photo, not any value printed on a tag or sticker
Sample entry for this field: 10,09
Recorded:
3,18
